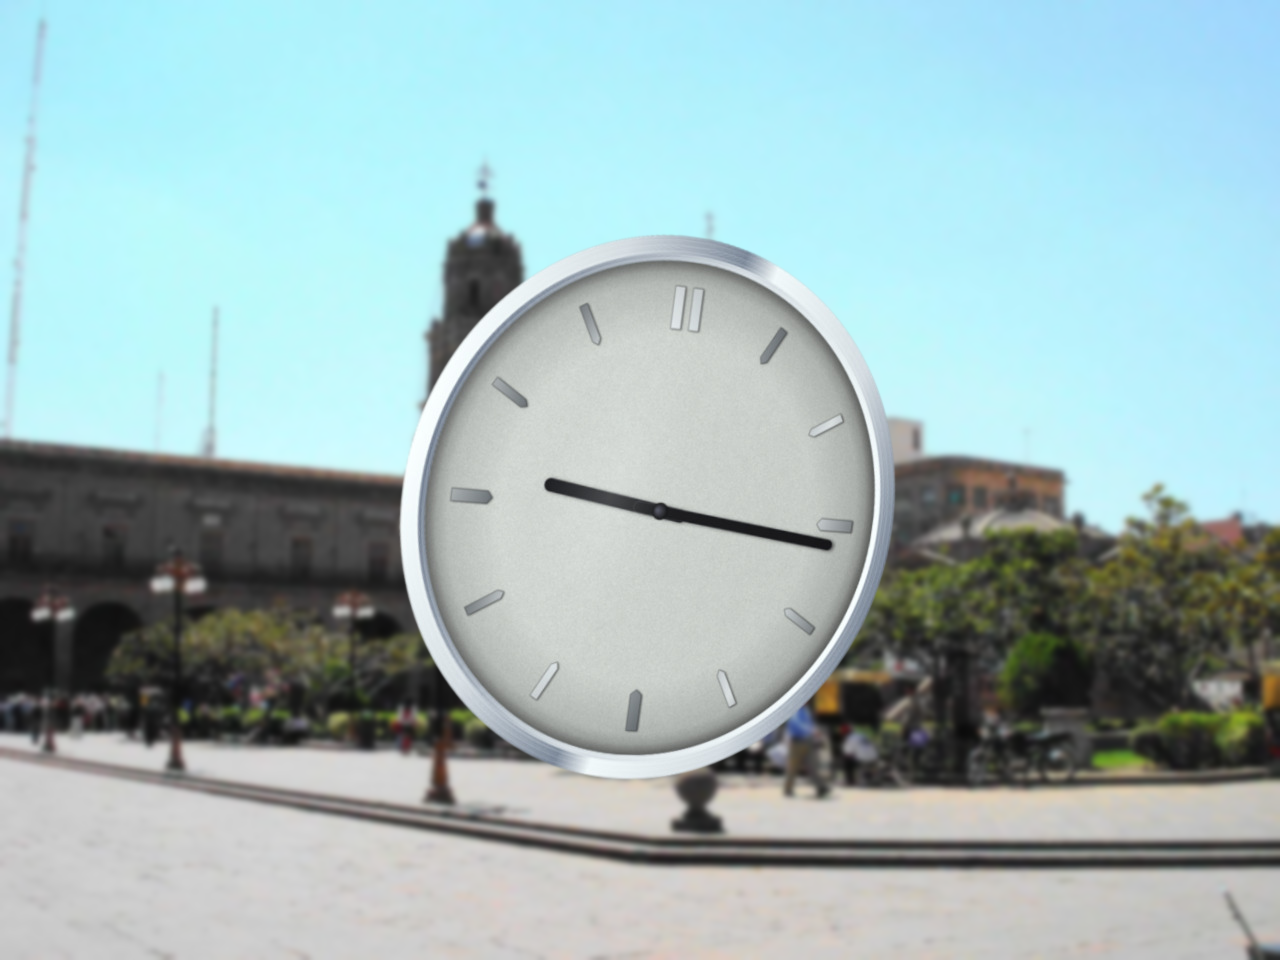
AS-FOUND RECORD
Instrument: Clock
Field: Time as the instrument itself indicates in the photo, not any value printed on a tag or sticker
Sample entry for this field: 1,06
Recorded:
9,16
